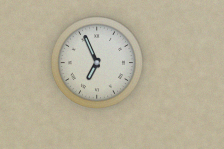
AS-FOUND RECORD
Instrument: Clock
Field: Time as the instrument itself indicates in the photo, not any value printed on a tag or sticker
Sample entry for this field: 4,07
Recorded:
6,56
